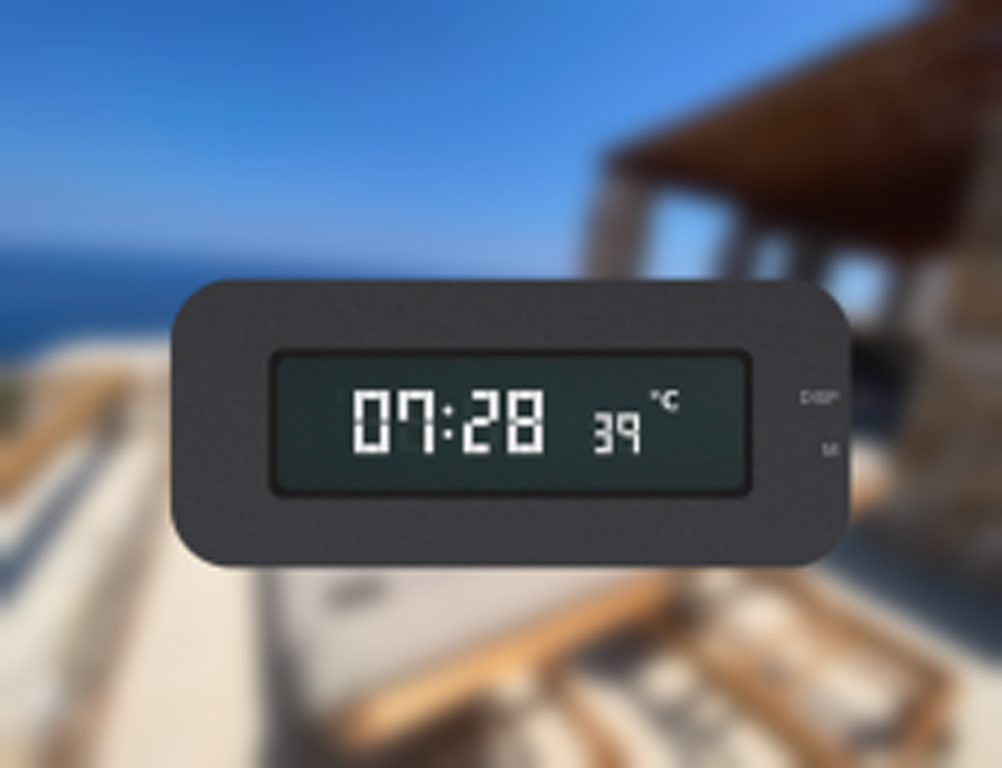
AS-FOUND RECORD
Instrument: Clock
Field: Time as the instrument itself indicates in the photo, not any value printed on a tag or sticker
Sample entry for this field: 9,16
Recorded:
7,28
